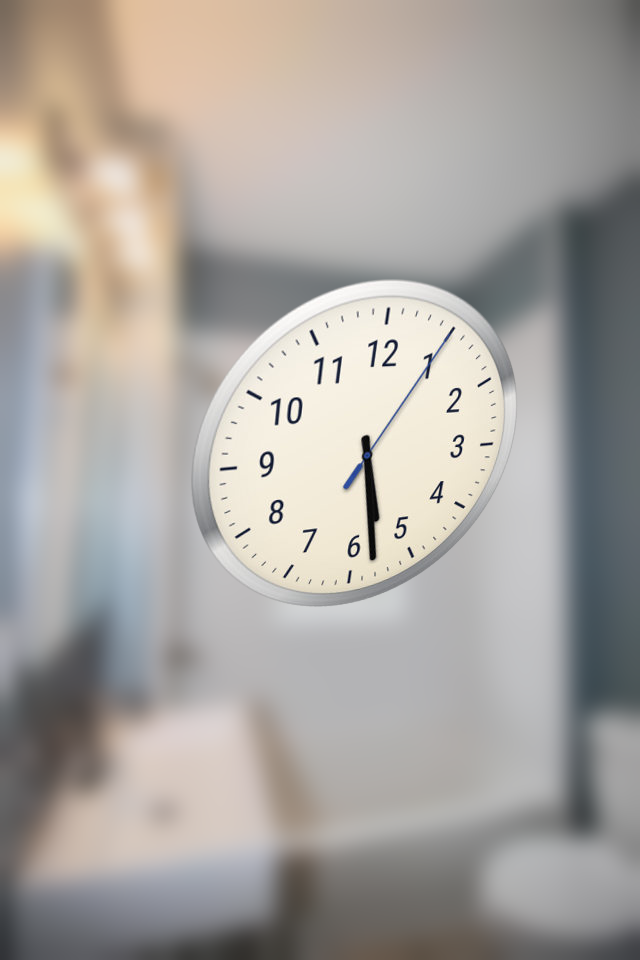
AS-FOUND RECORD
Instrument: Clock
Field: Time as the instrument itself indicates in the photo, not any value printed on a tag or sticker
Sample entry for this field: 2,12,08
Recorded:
5,28,05
